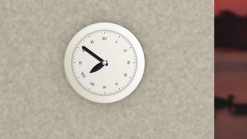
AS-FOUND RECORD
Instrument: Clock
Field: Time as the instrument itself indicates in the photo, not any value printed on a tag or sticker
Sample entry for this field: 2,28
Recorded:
7,51
